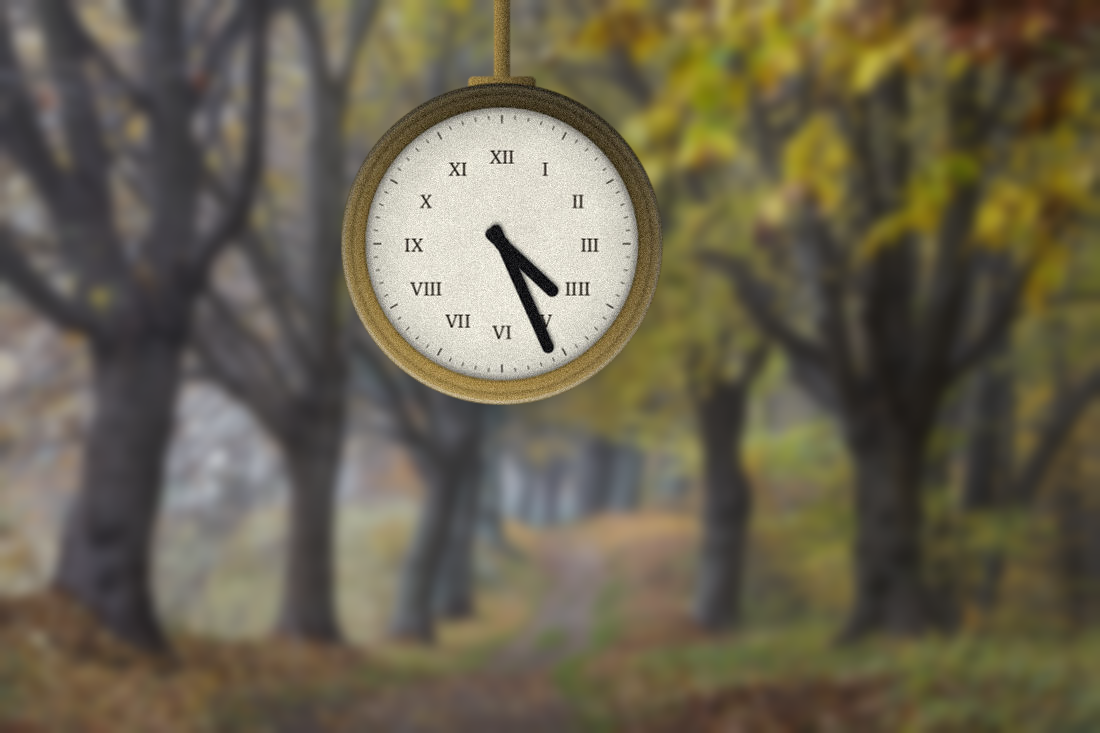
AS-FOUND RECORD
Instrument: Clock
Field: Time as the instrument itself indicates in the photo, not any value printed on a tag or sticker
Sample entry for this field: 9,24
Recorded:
4,26
